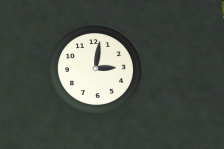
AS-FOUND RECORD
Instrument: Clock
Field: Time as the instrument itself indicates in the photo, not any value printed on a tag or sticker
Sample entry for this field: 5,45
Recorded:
3,02
